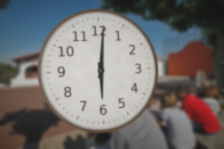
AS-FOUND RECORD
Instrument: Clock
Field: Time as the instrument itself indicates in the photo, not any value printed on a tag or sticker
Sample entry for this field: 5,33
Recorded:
6,01
